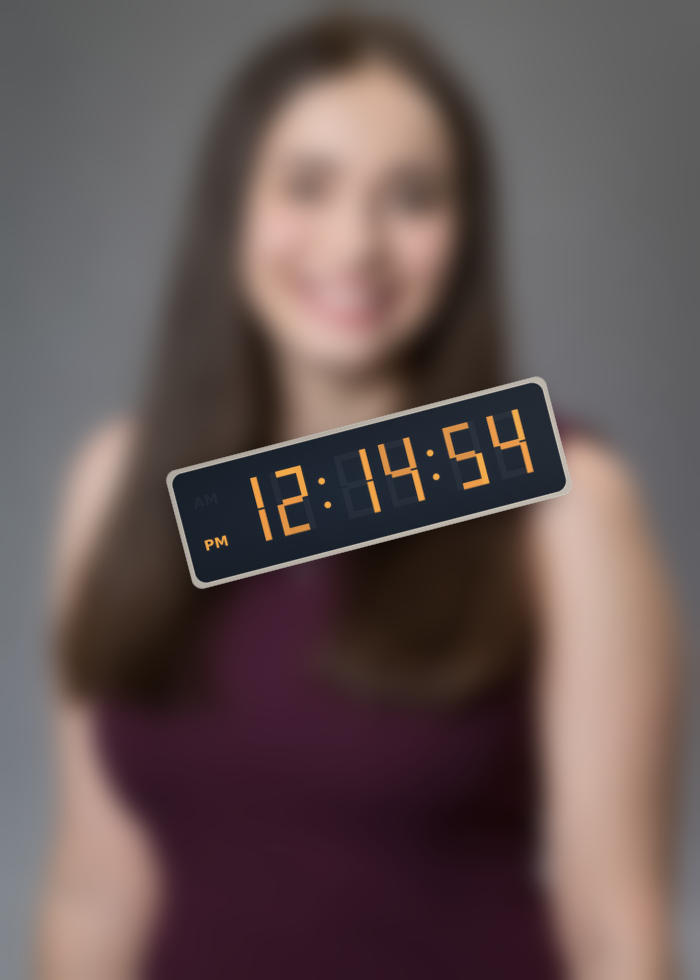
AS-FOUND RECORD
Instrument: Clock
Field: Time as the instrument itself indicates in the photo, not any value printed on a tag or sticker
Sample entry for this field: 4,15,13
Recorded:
12,14,54
